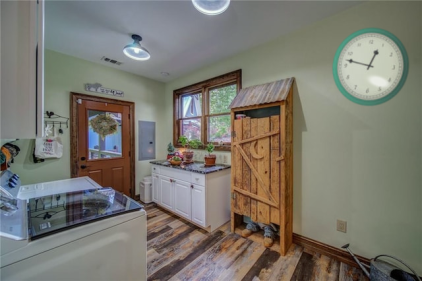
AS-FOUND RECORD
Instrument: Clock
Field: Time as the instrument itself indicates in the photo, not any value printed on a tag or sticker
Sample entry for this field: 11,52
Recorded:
12,47
